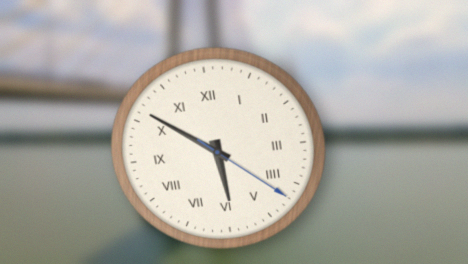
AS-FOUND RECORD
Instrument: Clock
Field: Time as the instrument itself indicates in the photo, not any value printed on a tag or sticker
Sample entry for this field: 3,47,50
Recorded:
5,51,22
